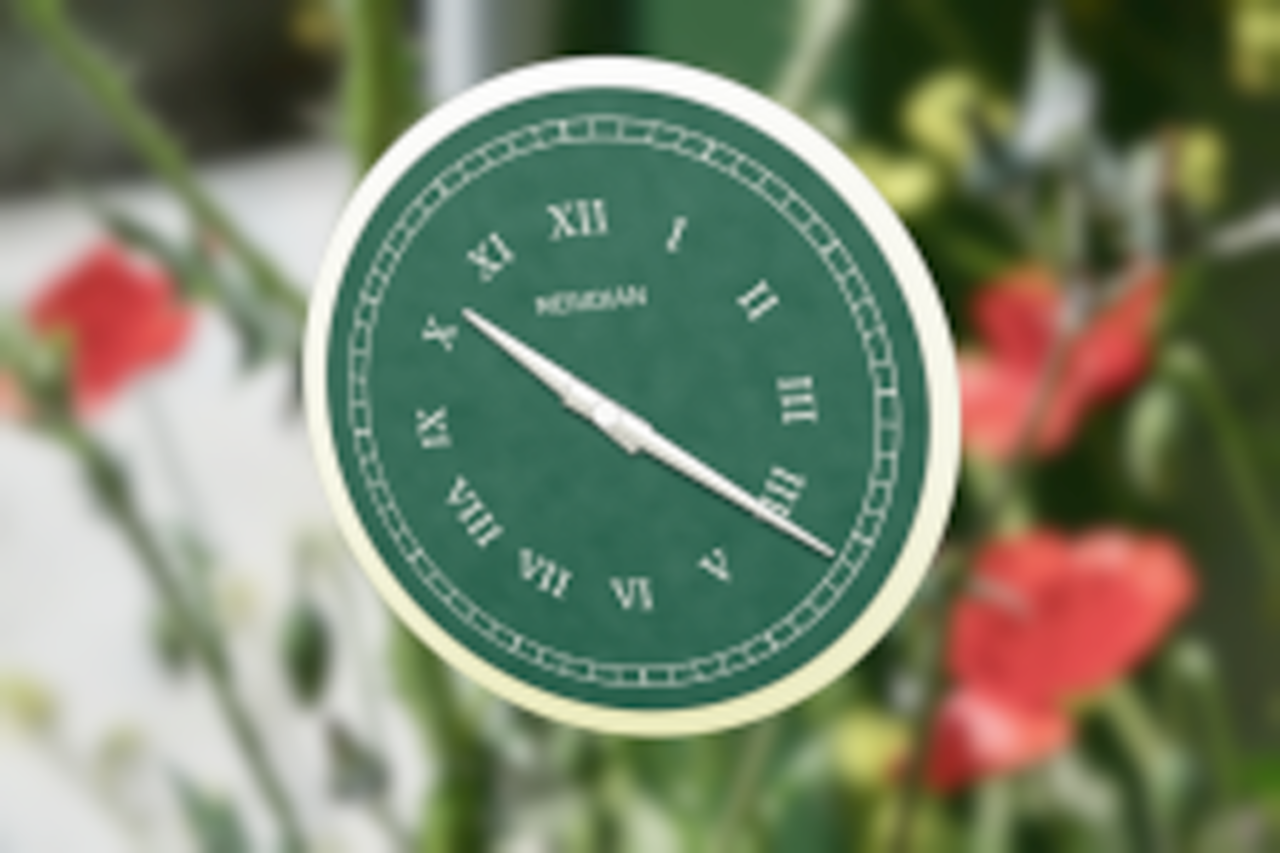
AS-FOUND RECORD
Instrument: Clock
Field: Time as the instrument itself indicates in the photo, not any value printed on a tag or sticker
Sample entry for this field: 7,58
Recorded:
10,21
